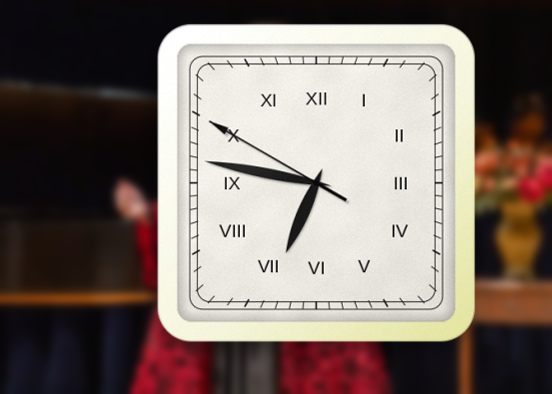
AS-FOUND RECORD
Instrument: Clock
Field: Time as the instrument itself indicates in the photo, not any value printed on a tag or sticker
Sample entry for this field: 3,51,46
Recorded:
6,46,50
